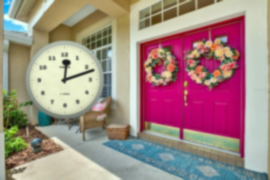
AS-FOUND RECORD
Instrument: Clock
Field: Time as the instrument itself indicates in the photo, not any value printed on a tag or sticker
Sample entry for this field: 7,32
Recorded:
12,12
